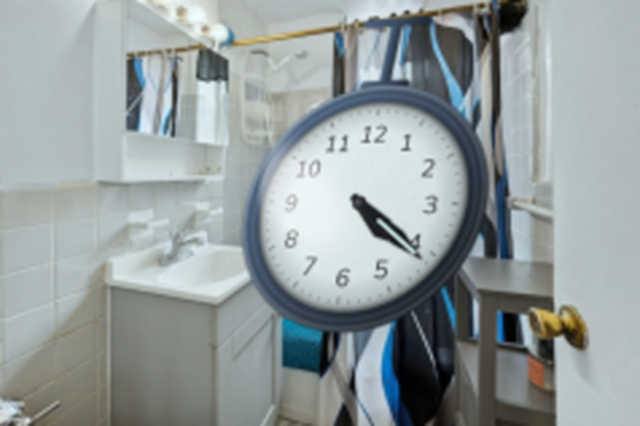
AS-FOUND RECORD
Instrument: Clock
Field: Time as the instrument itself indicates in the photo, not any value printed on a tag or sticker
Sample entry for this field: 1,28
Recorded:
4,21
